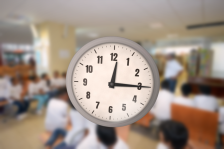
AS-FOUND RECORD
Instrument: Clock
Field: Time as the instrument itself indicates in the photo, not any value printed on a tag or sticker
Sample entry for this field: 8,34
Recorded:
12,15
